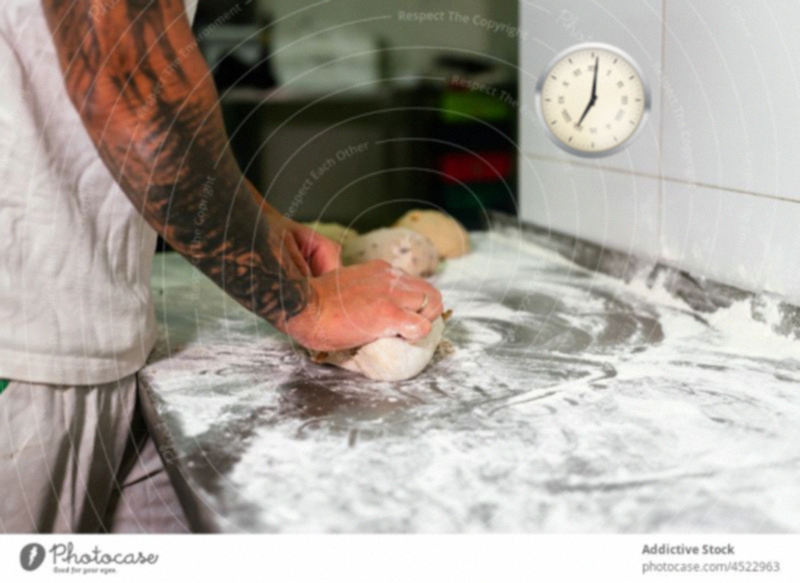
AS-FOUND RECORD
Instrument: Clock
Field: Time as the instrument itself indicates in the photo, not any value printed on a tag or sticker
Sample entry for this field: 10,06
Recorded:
7,01
